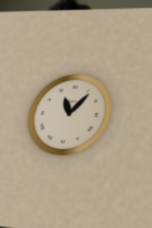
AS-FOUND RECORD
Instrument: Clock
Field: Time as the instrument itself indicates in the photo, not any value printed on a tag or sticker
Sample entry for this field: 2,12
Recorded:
11,06
